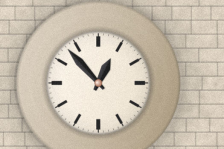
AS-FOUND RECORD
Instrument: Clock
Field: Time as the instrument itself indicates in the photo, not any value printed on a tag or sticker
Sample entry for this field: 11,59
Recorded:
12,53
